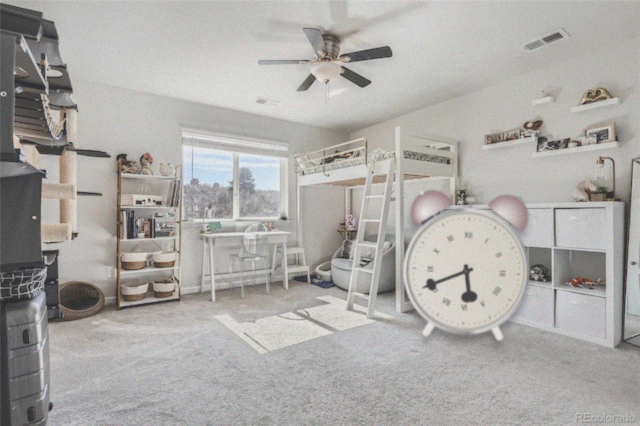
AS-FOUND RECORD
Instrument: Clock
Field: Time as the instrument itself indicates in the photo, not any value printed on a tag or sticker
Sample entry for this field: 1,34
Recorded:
5,41
